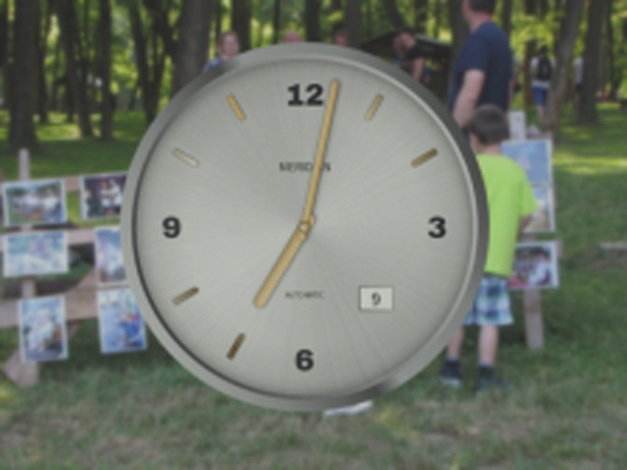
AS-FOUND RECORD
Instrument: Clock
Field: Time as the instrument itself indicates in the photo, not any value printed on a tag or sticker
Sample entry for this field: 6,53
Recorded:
7,02
